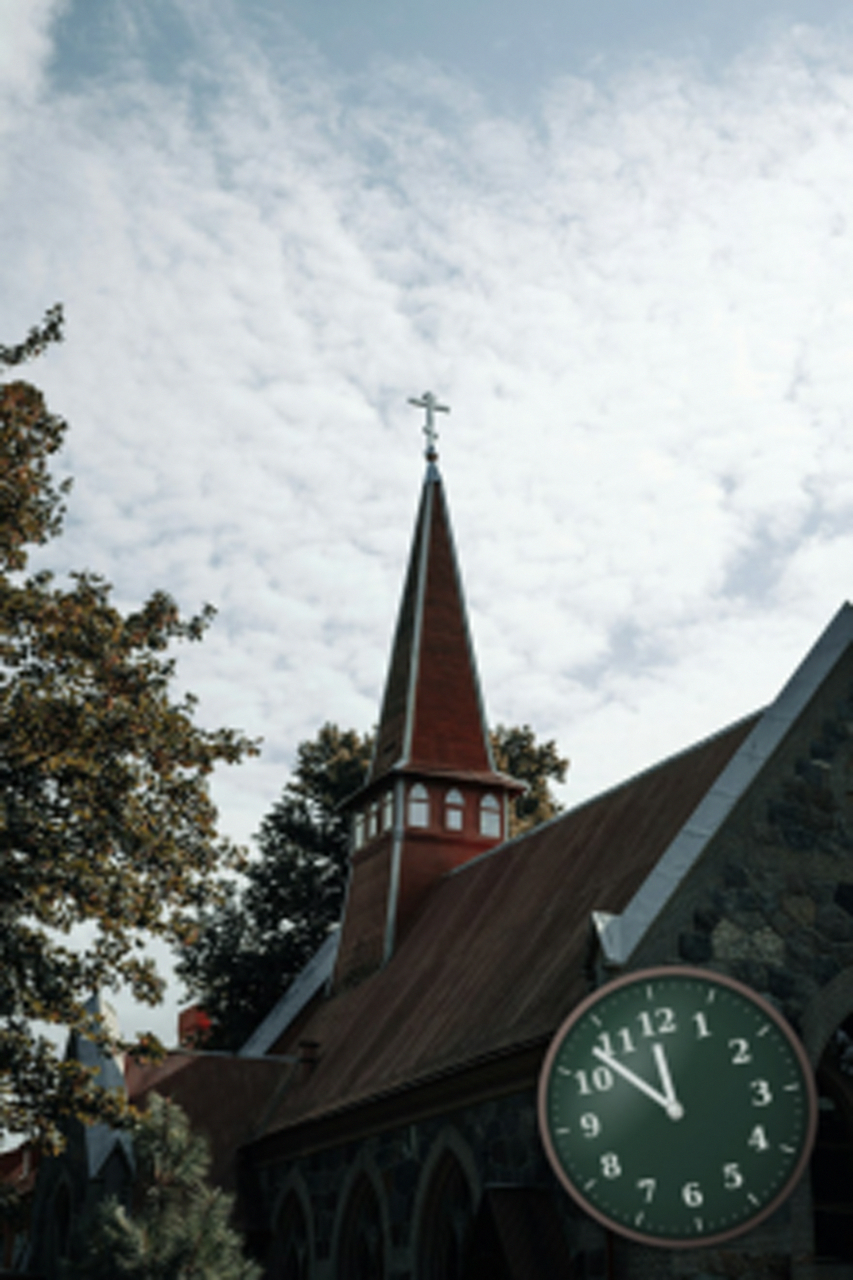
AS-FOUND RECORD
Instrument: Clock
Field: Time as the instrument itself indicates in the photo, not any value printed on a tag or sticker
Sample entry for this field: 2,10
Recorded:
11,53
